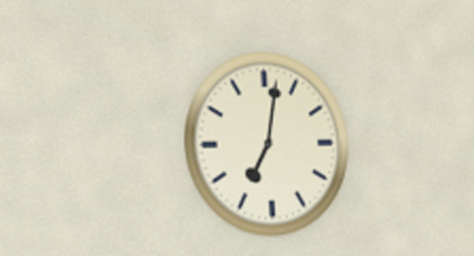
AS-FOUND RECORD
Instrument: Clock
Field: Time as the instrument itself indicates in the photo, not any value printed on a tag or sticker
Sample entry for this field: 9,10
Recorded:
7,02
